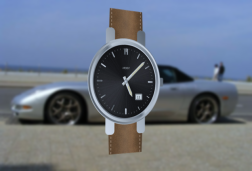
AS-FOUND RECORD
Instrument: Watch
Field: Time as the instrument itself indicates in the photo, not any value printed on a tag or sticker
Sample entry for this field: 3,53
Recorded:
5,08
